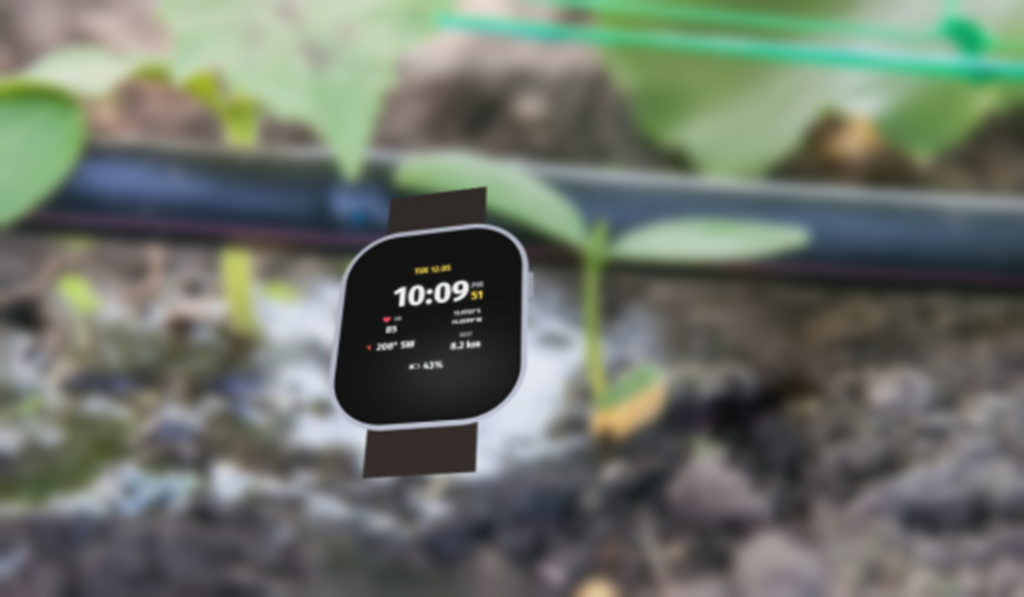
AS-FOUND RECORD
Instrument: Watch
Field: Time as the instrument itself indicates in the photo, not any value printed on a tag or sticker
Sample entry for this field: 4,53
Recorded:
10,09
